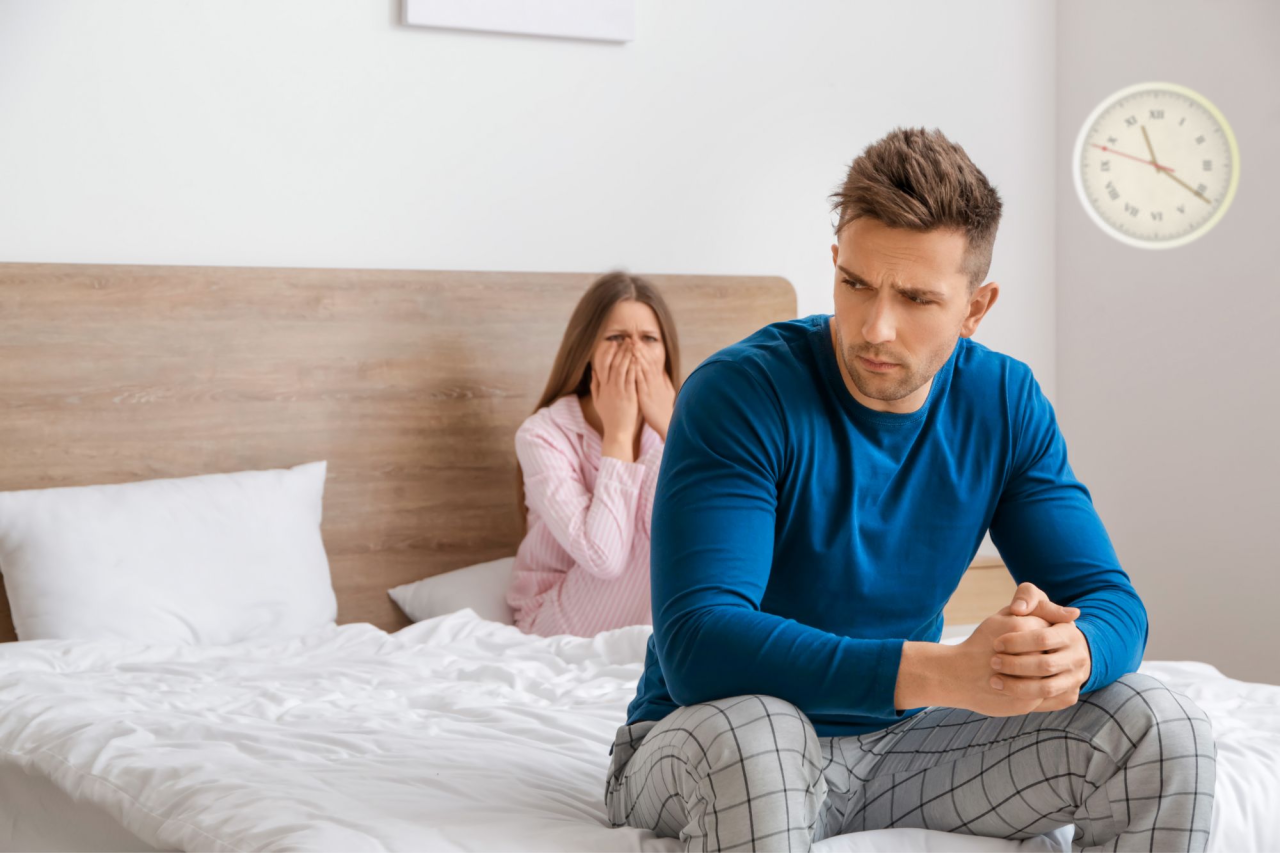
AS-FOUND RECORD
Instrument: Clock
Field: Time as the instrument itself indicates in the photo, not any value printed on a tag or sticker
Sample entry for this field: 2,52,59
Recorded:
11,20,48
